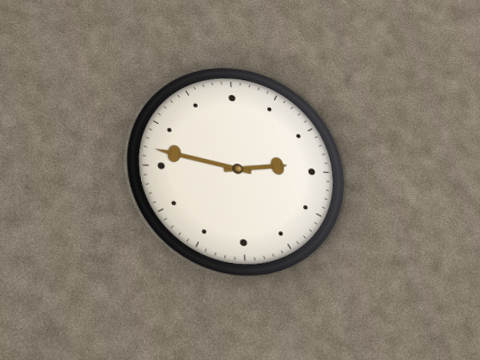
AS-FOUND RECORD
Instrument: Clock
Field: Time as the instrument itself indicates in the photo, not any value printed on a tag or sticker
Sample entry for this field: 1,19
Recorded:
2,47
